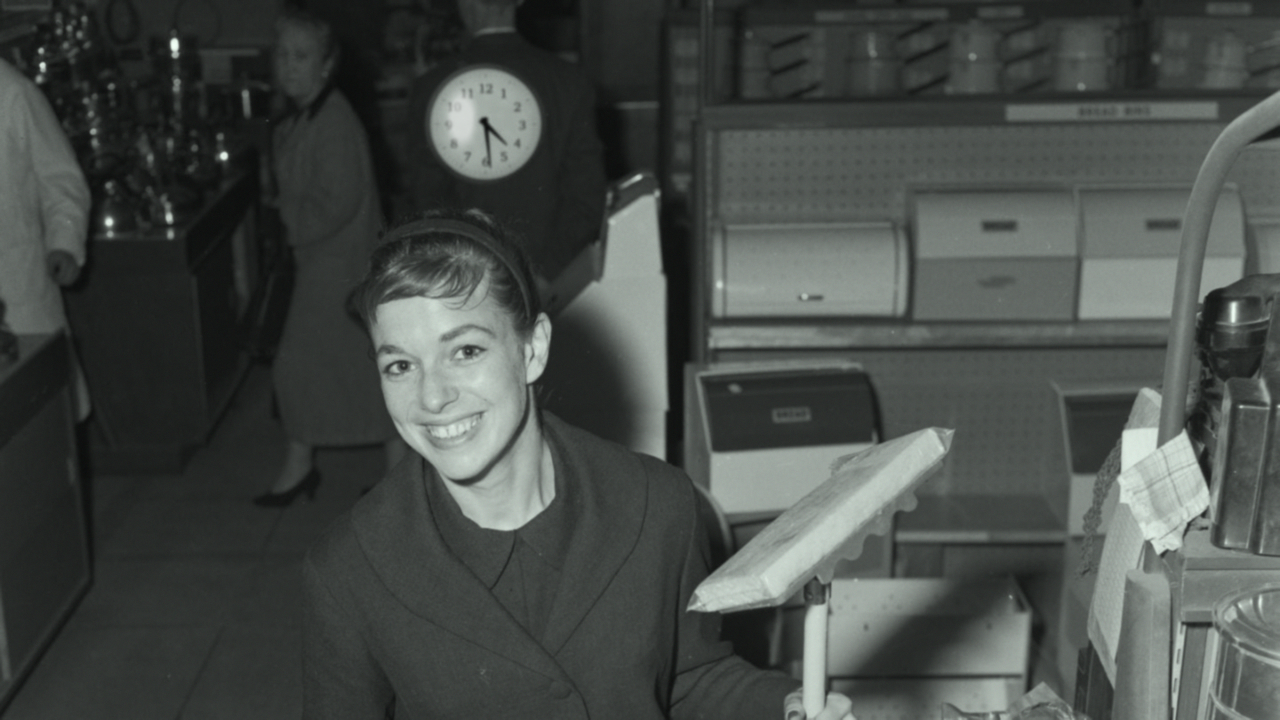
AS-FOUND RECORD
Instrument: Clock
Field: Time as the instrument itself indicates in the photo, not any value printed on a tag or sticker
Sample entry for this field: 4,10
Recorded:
4,29
